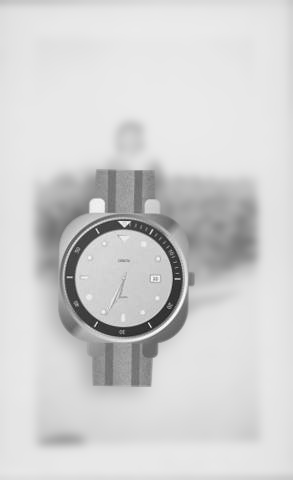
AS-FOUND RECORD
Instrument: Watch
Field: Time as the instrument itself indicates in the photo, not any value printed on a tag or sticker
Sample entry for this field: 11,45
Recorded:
6,34
